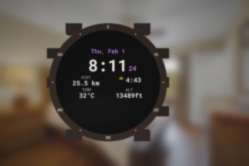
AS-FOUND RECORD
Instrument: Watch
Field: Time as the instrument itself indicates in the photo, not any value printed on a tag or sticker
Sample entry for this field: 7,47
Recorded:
8,11
